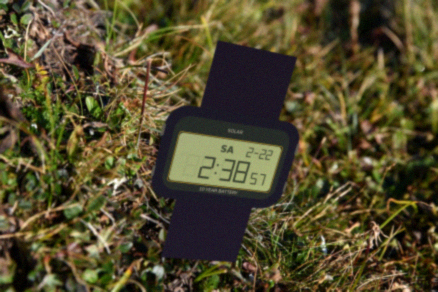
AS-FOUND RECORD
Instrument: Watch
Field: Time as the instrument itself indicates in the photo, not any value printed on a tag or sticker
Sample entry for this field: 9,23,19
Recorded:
2,38,57
